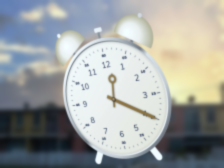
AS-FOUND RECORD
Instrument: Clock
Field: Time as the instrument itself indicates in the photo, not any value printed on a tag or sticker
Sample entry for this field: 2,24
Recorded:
12,20
